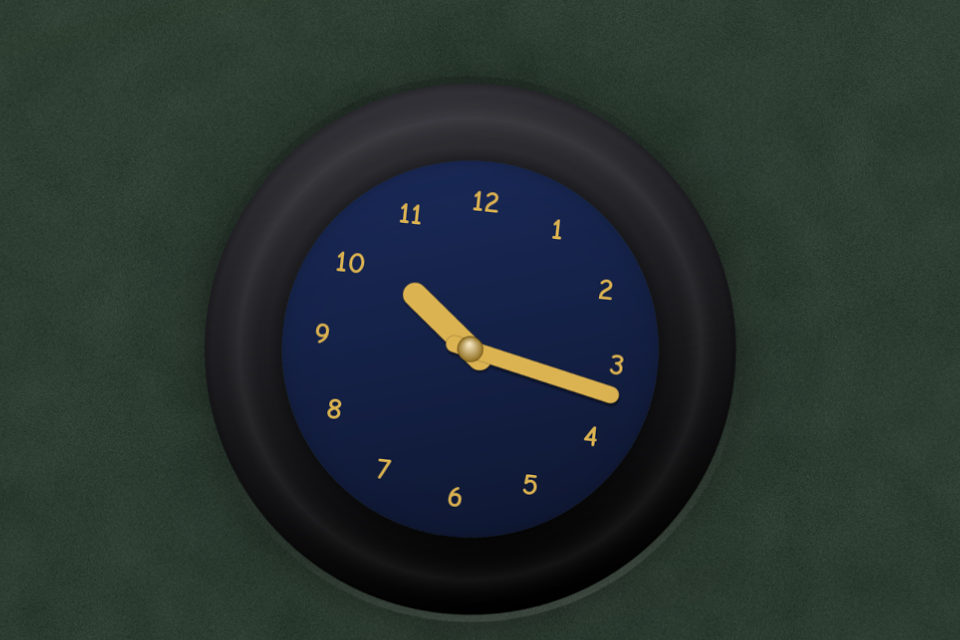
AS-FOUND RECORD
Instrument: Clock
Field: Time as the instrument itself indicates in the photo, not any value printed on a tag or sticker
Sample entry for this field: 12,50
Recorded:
10,17
